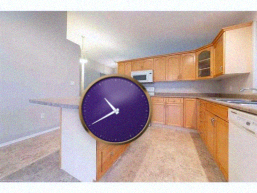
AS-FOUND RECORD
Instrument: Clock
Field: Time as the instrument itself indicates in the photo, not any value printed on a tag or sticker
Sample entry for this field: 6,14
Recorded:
10,40
